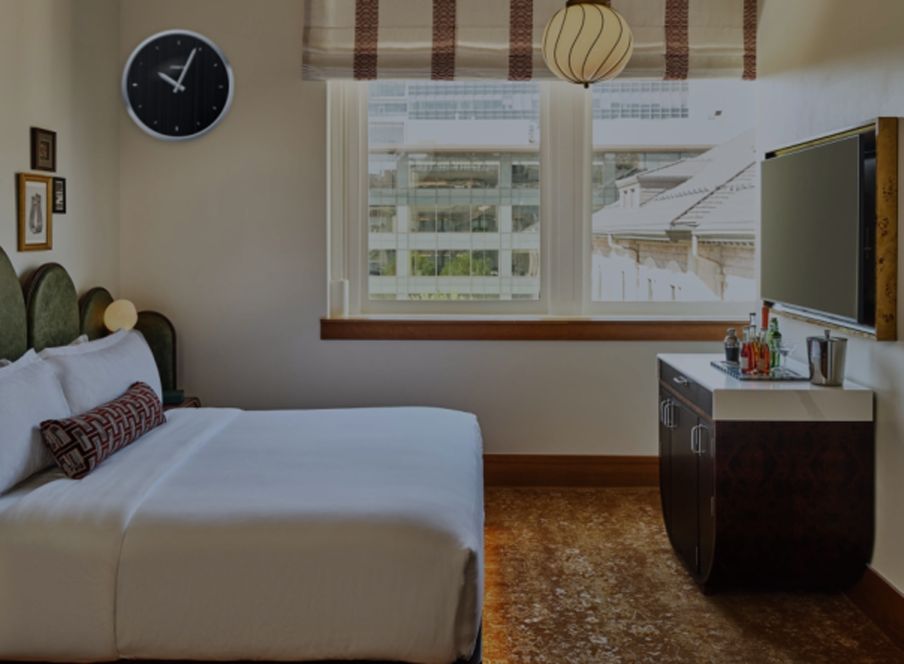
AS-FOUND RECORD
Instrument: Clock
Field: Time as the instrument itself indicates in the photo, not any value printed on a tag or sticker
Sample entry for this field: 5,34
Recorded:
10,04
